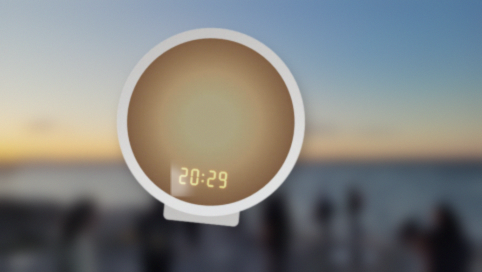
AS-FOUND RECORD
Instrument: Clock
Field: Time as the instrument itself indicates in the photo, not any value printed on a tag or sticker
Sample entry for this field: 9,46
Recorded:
20,29
